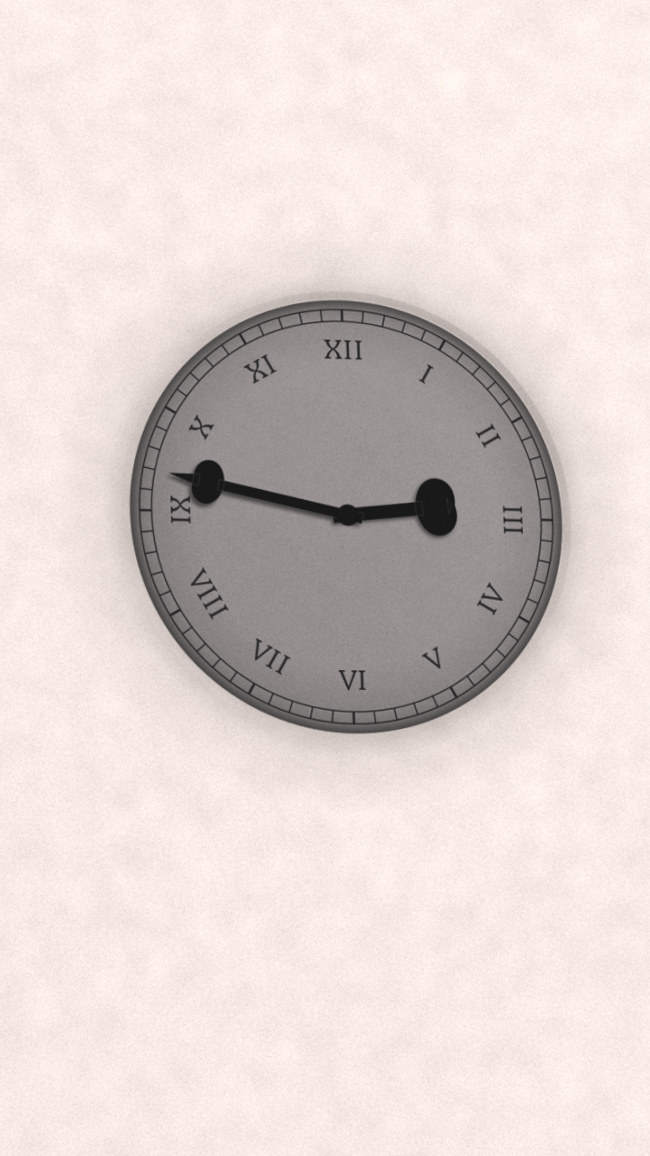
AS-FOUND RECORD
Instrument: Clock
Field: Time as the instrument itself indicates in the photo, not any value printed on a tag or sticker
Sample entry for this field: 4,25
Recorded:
2,47
